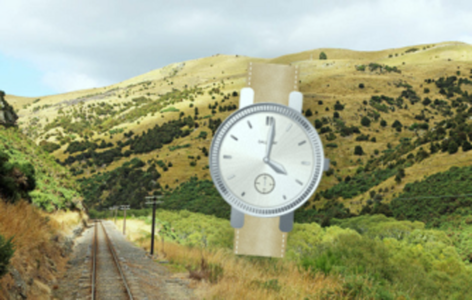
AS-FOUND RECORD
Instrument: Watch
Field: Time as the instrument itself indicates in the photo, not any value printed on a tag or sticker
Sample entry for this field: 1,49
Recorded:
4,01
